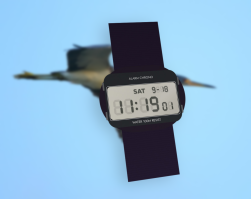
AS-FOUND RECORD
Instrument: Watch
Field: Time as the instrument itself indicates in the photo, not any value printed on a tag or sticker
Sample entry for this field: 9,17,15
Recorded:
11,19,01
